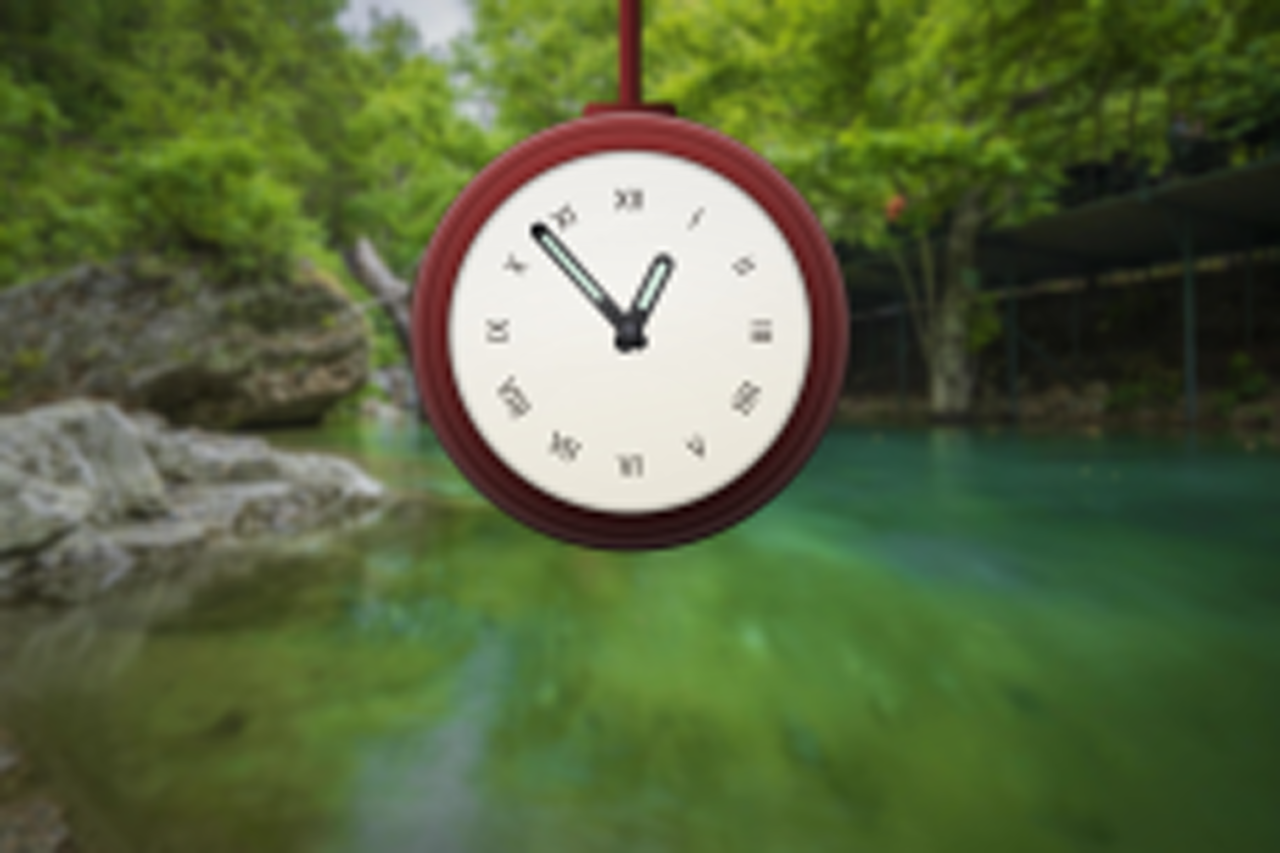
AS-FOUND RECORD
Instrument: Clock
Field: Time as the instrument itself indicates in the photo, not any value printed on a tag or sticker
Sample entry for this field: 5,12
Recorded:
12,53
